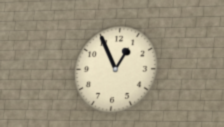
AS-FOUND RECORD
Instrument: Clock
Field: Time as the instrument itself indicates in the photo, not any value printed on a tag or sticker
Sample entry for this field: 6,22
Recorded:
12,55
